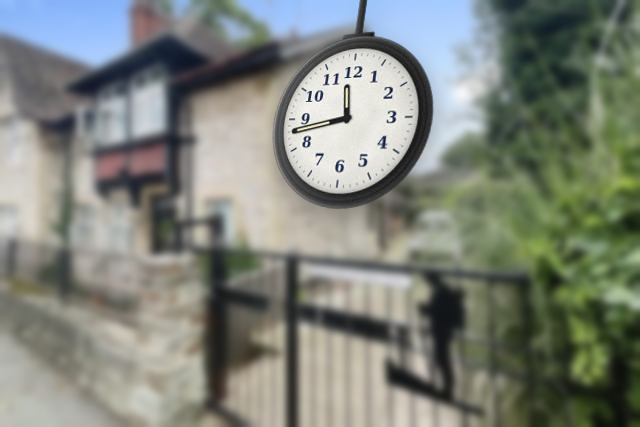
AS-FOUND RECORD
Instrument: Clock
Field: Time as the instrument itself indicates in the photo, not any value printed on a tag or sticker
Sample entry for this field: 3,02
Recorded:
11,43
